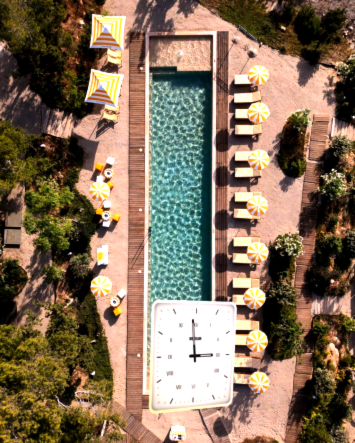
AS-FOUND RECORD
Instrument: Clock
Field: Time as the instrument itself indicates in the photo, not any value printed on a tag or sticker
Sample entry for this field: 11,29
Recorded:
2,59
